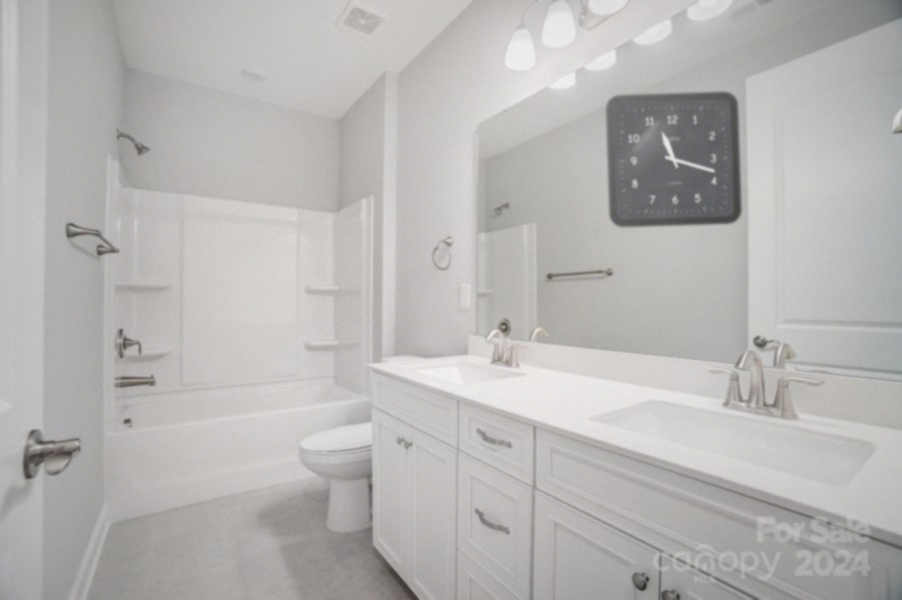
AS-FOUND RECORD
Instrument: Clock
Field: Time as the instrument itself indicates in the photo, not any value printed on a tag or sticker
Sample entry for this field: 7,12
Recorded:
11,18
